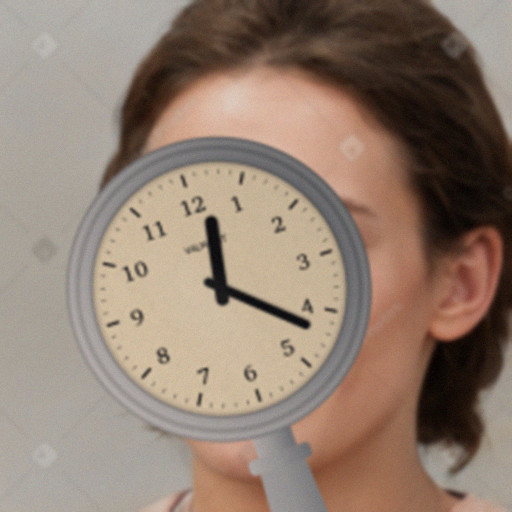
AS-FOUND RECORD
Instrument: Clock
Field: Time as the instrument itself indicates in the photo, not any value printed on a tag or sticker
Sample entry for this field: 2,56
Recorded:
12,22
